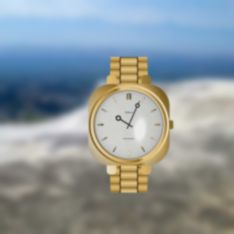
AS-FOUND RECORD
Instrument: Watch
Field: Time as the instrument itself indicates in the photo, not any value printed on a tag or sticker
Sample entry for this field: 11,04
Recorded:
10,04
